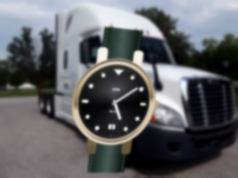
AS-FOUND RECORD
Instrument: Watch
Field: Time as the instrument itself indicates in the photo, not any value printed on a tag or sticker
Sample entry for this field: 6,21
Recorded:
5,09
